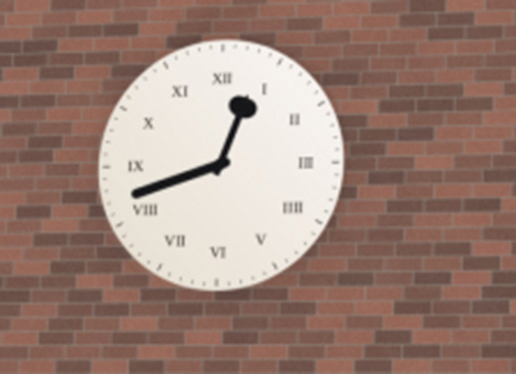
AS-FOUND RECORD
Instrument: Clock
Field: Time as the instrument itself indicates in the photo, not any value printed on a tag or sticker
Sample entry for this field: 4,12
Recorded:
12,42
